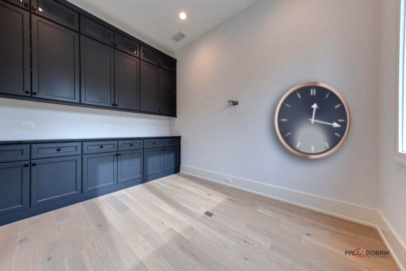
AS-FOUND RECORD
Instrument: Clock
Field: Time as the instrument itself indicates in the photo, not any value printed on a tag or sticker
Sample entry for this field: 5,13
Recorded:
12,17
